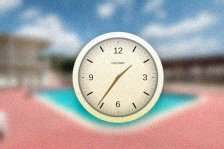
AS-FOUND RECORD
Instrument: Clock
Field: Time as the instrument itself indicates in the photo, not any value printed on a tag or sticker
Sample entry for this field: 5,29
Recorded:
1,36
